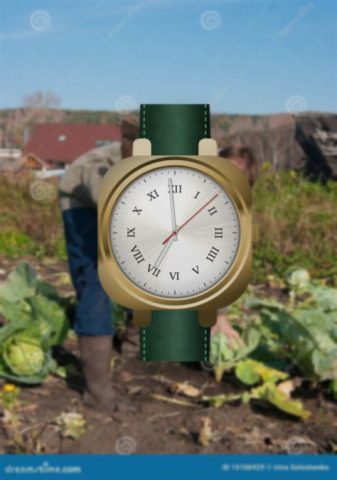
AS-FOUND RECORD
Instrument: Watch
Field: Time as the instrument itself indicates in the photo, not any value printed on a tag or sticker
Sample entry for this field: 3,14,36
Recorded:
6,59,08
